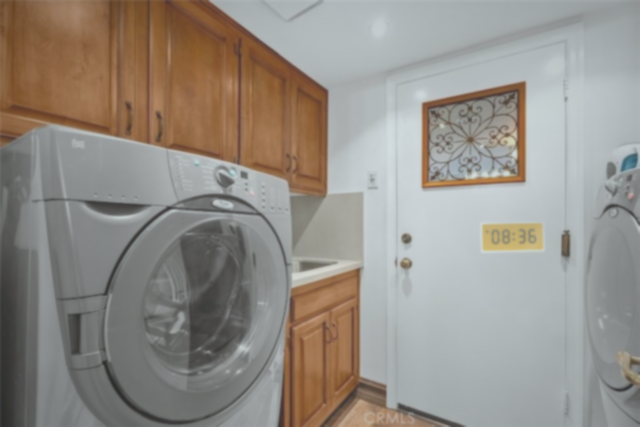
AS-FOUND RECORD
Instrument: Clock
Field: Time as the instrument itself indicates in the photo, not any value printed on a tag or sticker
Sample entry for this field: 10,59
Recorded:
8,36
